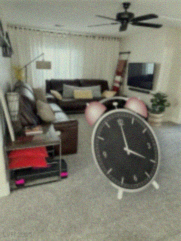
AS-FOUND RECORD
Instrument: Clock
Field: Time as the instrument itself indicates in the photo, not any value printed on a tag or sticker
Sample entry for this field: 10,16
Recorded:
4,00
